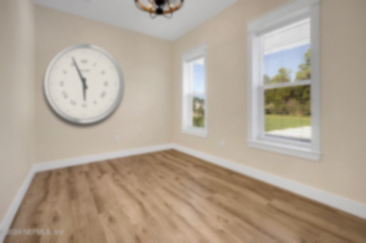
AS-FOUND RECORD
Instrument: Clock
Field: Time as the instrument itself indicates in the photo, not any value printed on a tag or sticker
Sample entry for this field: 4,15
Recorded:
5,56
